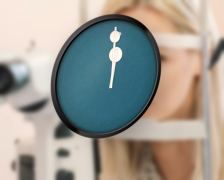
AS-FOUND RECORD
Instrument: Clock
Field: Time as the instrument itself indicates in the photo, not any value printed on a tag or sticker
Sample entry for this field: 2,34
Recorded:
11,59
